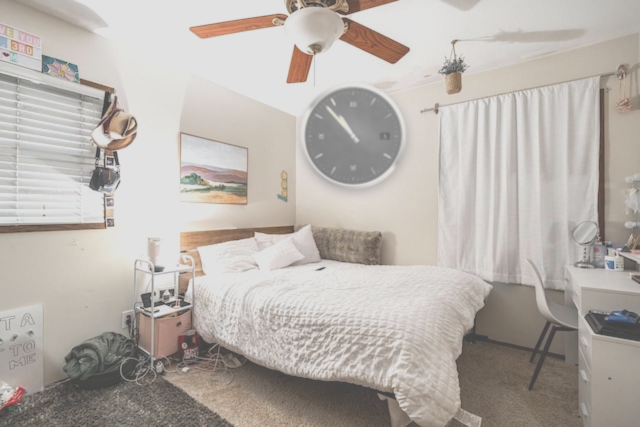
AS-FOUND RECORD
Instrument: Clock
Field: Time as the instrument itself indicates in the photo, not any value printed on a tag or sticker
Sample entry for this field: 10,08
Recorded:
10,53
